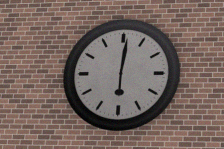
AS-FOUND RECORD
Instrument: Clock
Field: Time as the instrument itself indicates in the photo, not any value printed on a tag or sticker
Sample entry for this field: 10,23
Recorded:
6,01
